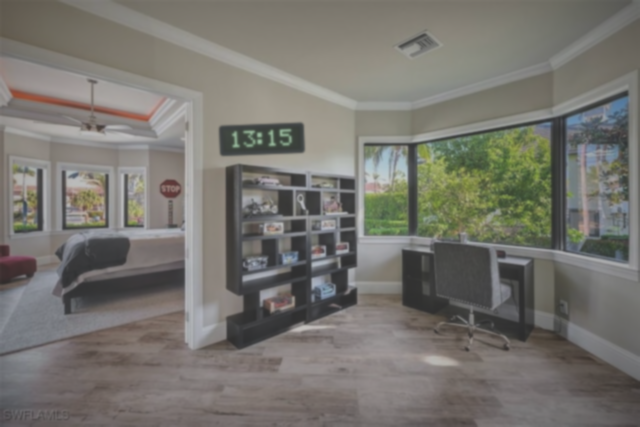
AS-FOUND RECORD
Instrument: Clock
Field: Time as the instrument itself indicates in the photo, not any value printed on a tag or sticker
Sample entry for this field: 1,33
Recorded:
13,15
